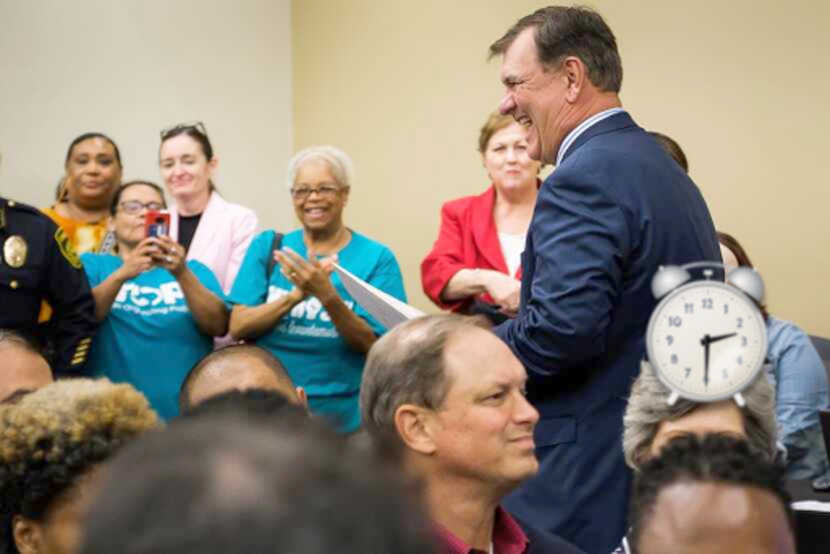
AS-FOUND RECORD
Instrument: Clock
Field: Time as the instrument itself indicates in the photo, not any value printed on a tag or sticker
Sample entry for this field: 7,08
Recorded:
2,30
